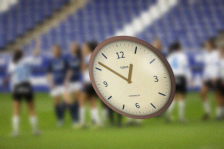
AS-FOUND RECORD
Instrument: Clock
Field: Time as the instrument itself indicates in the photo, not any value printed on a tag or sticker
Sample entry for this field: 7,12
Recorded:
12,52
